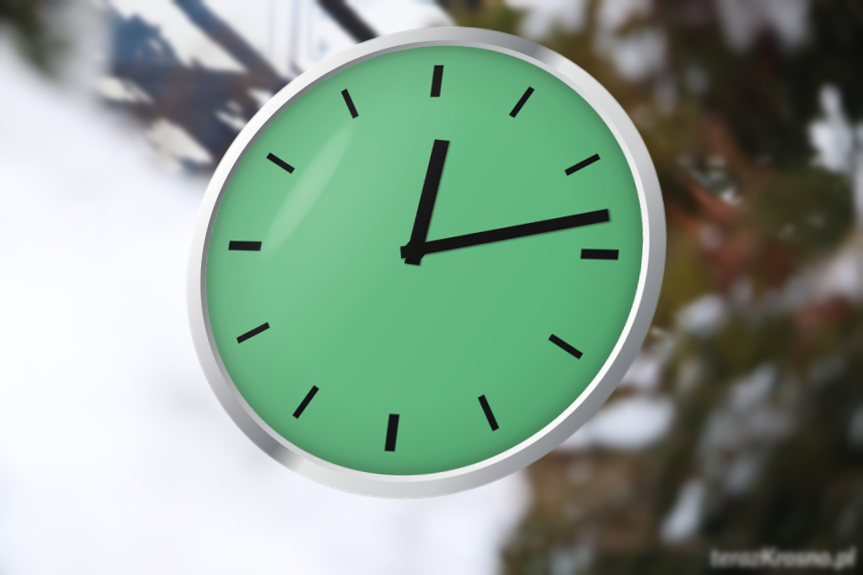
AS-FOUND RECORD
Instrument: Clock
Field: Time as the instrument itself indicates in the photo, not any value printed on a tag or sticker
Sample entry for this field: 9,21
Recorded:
12,13
